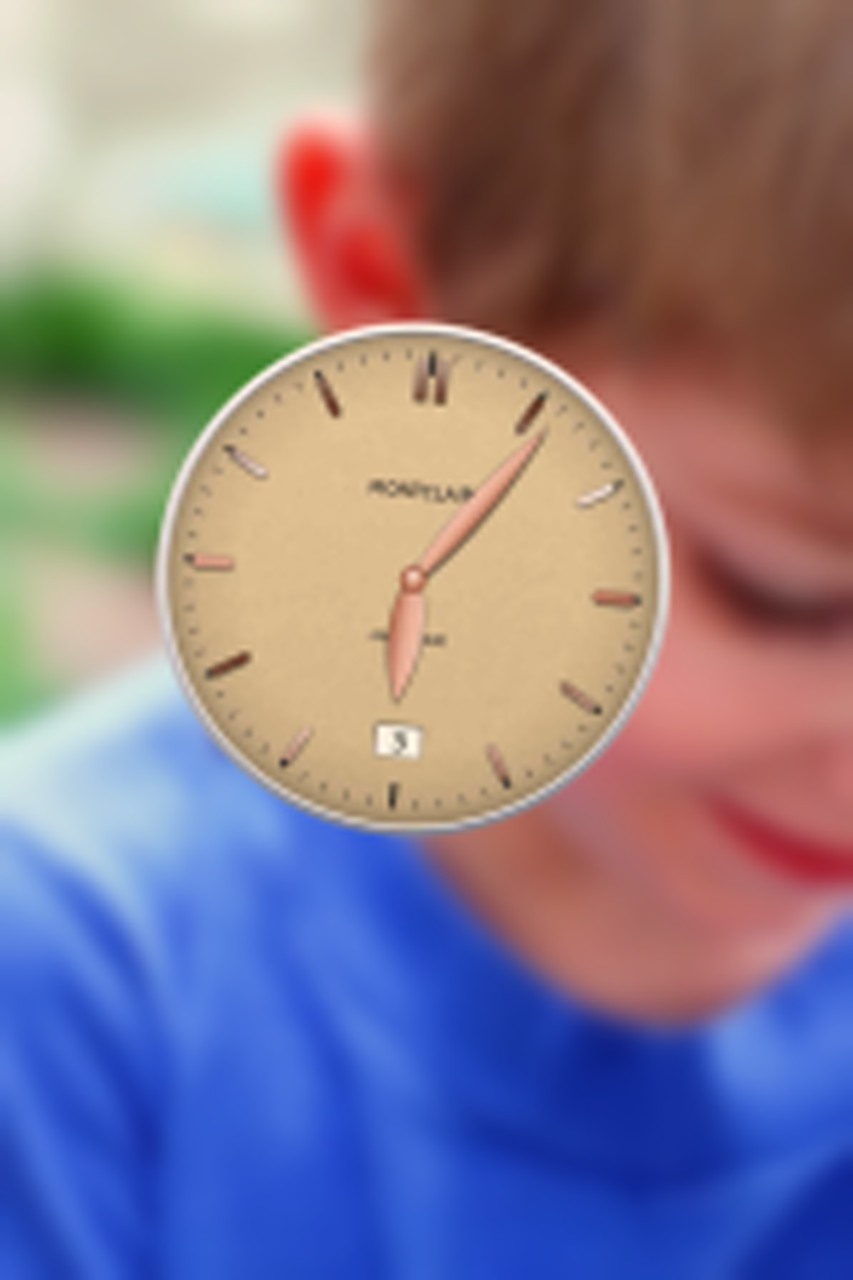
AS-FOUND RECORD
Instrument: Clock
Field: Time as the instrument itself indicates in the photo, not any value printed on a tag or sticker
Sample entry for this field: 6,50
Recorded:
6,06
